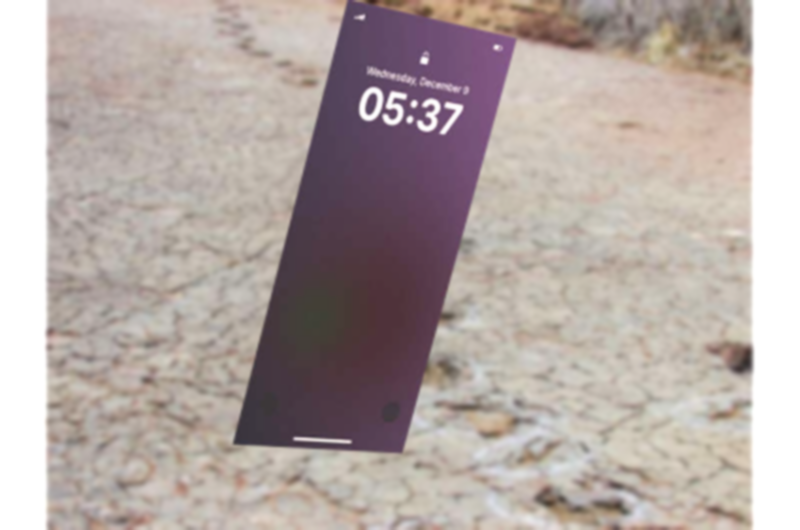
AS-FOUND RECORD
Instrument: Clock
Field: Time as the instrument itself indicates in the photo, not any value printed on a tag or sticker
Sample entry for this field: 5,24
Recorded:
5,37
